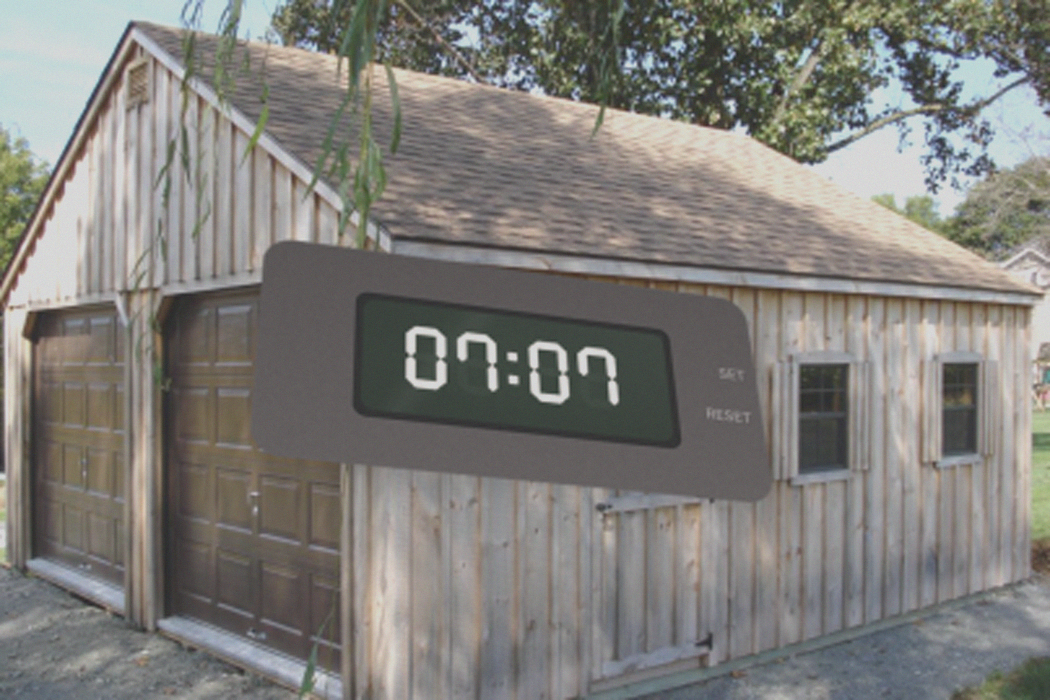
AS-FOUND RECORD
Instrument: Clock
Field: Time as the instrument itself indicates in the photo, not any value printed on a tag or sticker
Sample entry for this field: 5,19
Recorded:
7,07
